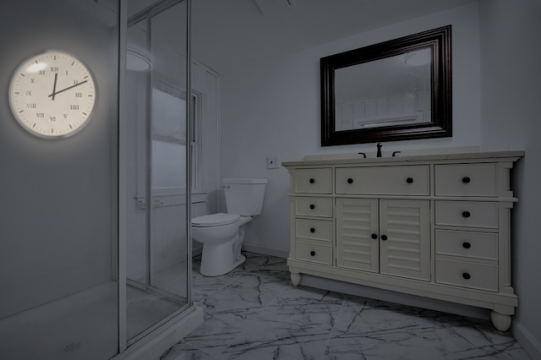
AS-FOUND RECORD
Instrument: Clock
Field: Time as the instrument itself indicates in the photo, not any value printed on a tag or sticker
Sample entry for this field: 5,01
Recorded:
12,11
